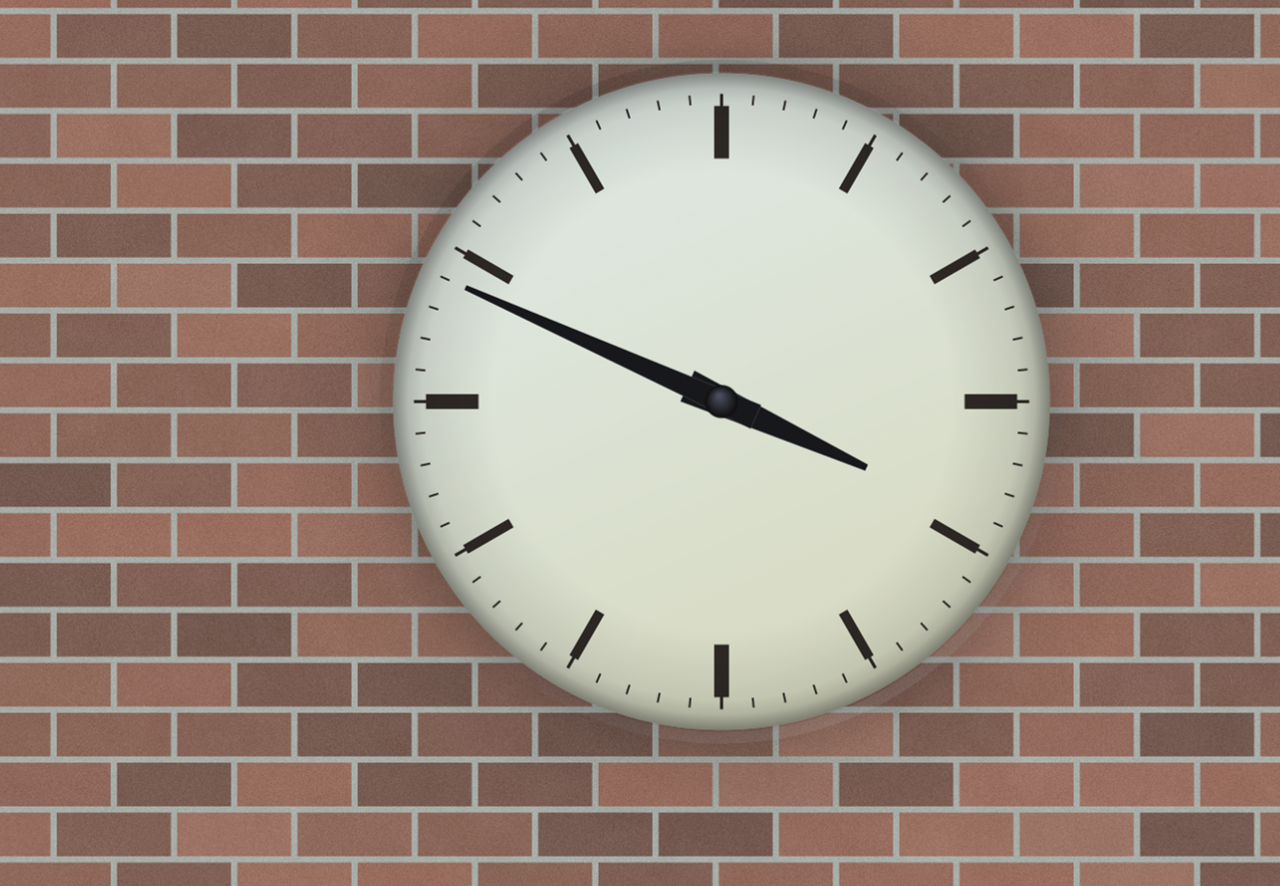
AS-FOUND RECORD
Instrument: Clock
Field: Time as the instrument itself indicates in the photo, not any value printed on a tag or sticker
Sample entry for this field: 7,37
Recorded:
3,49
